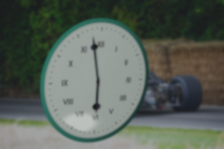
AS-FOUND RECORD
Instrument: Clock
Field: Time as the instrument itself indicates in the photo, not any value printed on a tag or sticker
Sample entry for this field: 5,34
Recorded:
5,58
